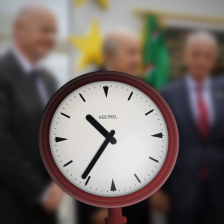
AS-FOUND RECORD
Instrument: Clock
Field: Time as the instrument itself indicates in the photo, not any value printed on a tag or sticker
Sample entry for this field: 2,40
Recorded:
10,36
